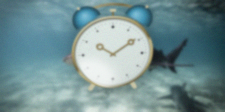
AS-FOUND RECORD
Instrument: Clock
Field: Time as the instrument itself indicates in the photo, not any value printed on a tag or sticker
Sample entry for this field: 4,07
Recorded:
10,09
